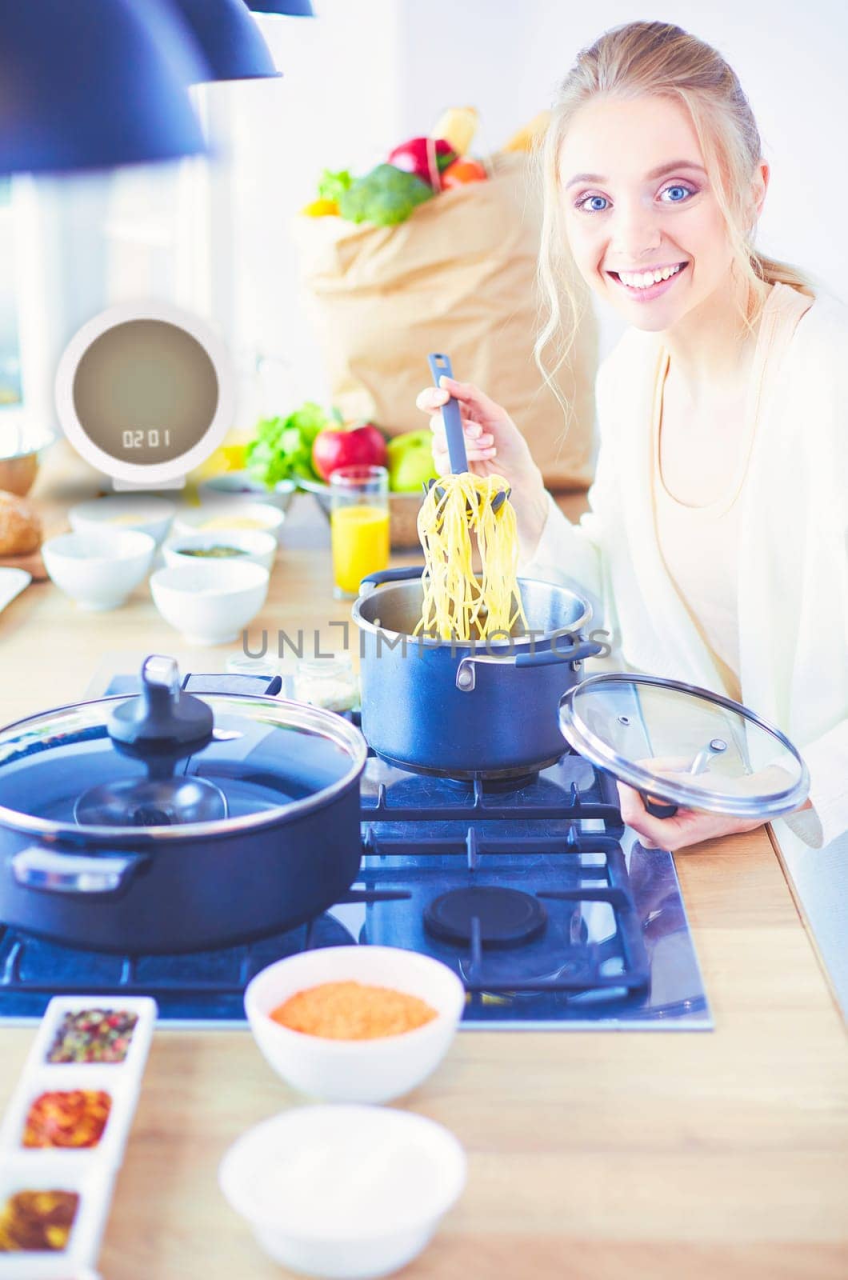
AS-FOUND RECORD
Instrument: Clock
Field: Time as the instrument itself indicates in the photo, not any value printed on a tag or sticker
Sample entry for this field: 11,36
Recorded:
2,01
